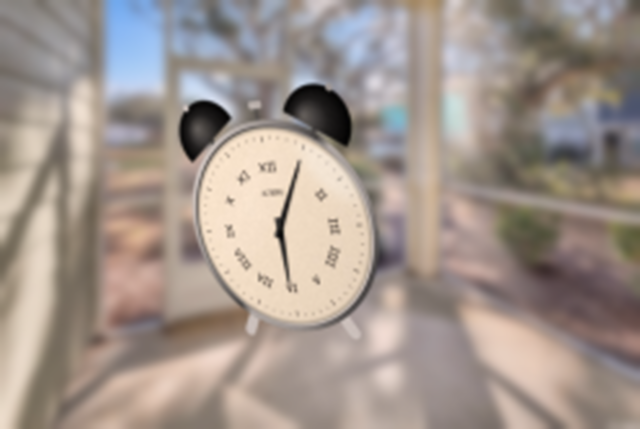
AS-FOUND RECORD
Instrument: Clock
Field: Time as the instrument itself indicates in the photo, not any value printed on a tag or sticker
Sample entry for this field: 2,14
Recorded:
6,05
